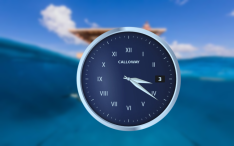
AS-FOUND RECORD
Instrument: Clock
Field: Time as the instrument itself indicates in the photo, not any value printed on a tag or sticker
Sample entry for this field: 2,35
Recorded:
3,21
